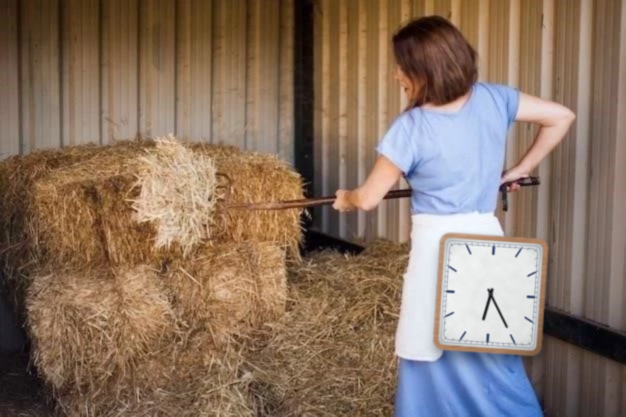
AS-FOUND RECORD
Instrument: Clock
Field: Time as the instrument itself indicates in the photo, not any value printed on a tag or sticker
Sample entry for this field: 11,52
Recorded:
6,25
